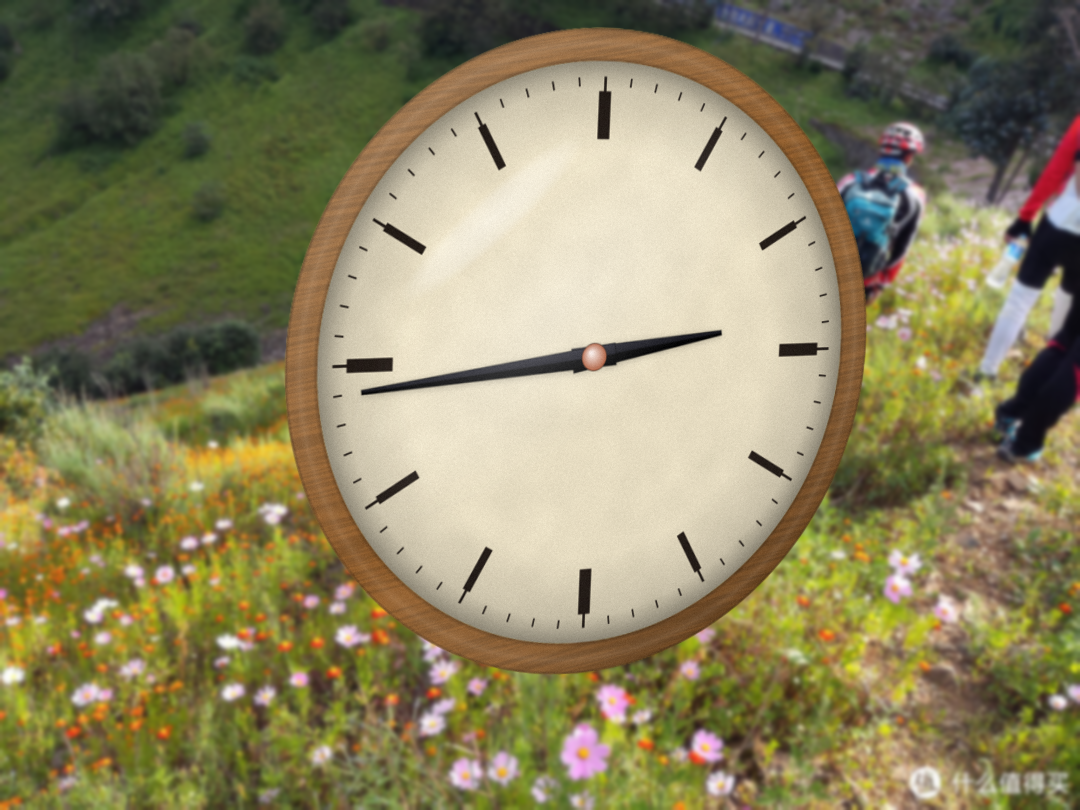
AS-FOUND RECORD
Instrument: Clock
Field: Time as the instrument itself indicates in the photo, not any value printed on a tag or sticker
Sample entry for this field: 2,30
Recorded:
2,44
